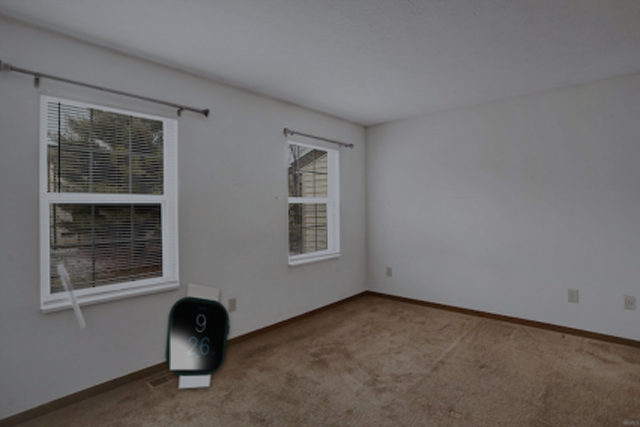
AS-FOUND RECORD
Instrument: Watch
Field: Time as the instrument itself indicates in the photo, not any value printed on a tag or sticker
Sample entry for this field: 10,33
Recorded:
9,26
